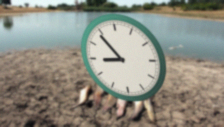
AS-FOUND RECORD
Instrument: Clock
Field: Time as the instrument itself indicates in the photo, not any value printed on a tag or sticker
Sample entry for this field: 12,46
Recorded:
8,54
